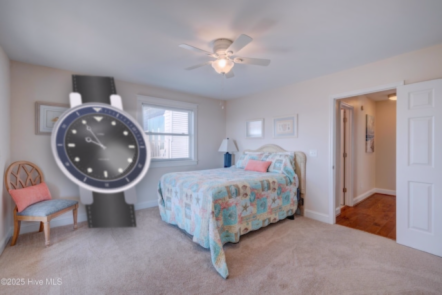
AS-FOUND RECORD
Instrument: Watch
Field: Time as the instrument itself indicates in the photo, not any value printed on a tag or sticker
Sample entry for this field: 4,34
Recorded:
9,55
